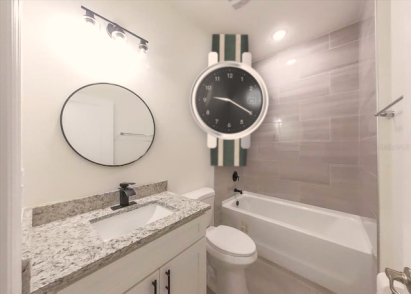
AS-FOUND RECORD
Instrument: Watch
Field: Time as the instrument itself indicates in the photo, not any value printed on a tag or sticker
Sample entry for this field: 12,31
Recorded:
9,20
